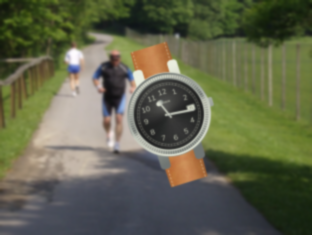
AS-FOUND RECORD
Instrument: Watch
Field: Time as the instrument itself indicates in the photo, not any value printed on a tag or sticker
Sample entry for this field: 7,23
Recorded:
11,16
